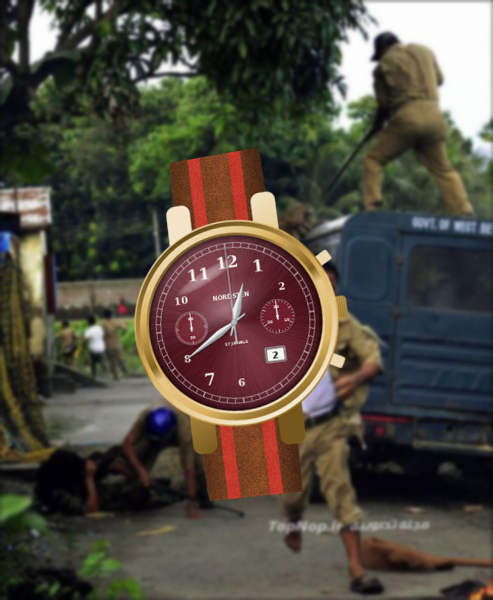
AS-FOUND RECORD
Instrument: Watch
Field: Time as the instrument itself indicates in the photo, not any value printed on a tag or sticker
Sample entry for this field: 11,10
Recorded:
12,40
